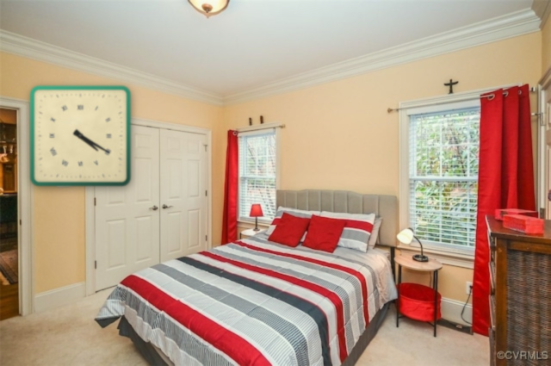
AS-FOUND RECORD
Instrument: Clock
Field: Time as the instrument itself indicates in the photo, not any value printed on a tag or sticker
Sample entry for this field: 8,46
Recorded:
4,20
